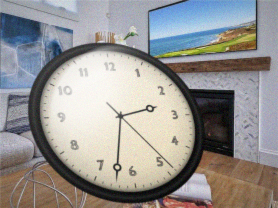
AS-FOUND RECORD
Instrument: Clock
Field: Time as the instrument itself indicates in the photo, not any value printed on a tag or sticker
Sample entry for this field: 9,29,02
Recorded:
2,32,24
